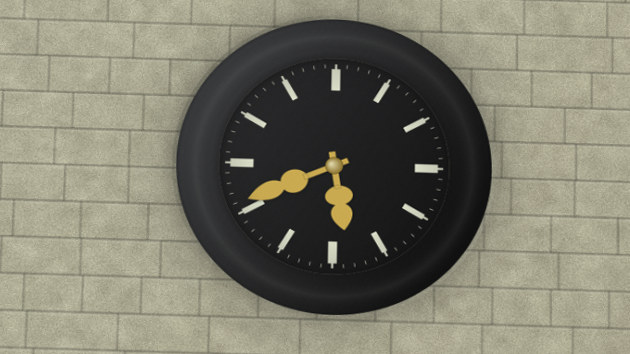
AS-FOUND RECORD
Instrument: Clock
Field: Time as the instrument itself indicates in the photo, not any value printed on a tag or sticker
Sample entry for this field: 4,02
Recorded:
5,41
